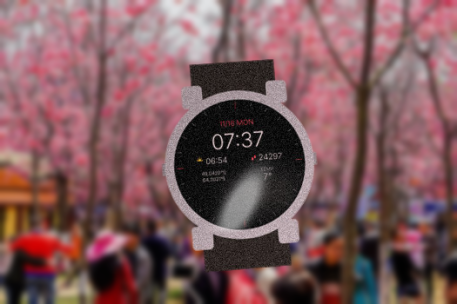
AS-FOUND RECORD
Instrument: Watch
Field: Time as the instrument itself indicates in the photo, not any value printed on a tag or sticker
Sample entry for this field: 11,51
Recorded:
7,37
